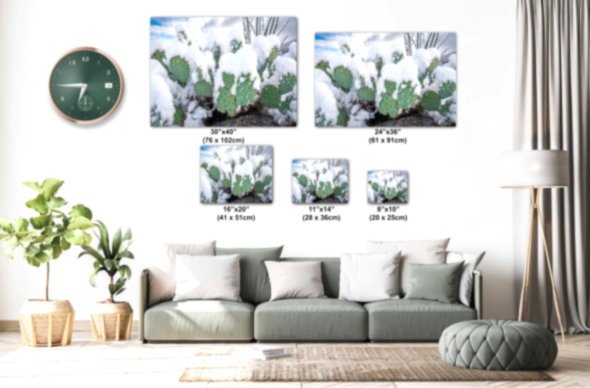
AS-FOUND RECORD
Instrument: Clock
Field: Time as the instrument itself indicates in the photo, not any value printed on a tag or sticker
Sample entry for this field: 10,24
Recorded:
6,45
